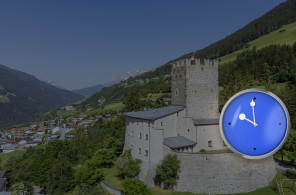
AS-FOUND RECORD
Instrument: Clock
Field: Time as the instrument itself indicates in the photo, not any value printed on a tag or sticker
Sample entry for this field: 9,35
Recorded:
9,59
